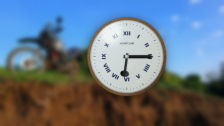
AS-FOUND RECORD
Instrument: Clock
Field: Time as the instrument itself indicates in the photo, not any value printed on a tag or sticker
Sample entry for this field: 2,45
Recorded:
6,15
